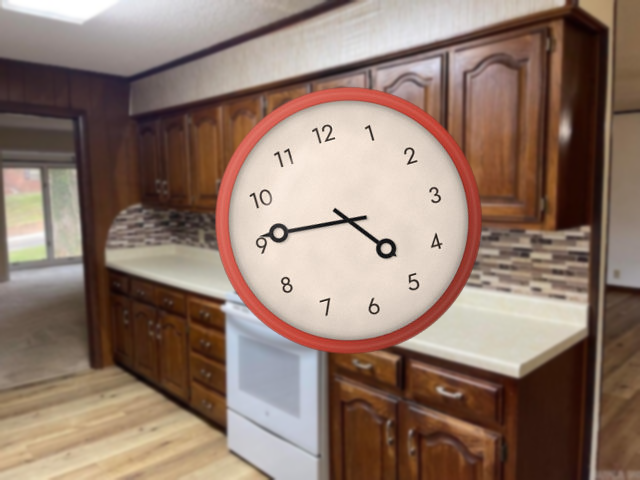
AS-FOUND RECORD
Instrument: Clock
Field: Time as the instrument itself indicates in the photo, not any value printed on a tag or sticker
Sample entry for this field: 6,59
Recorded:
4,46
